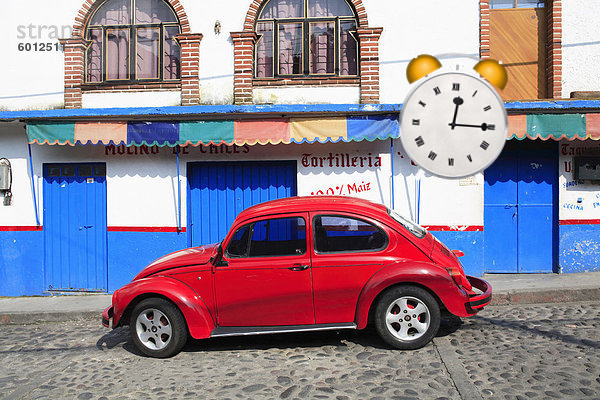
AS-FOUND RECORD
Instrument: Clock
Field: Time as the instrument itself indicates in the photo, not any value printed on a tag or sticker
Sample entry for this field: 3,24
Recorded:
12,15
